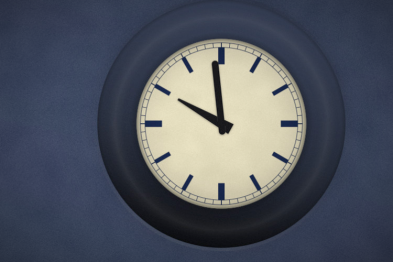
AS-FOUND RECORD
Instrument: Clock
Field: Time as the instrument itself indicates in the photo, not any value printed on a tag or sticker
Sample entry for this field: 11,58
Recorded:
9,59
